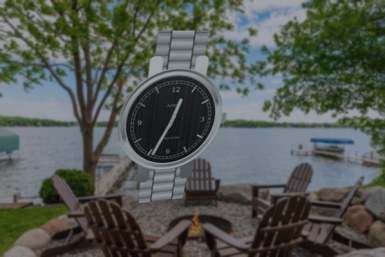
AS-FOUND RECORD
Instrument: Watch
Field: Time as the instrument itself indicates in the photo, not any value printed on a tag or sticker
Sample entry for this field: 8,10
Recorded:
12,34
